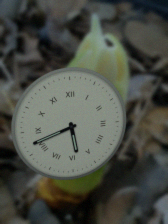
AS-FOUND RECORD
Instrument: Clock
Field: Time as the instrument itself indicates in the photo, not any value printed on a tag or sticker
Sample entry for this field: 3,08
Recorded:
5,42
